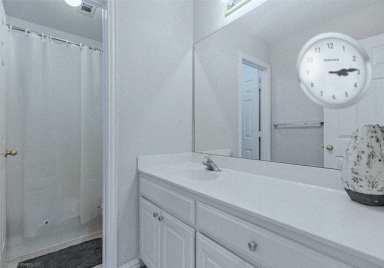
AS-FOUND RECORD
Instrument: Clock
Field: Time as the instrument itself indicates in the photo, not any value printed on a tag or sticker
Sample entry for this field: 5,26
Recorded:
3,14
